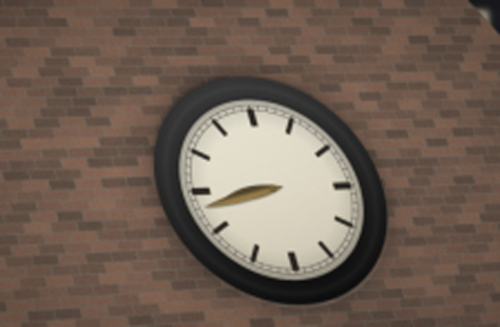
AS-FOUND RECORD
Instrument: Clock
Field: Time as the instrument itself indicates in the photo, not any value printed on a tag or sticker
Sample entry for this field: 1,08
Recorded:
8,43
